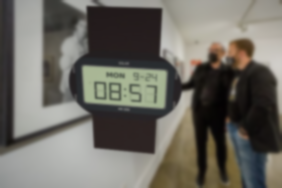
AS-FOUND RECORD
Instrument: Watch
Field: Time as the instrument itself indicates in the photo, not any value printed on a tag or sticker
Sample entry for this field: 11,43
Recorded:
8,57
